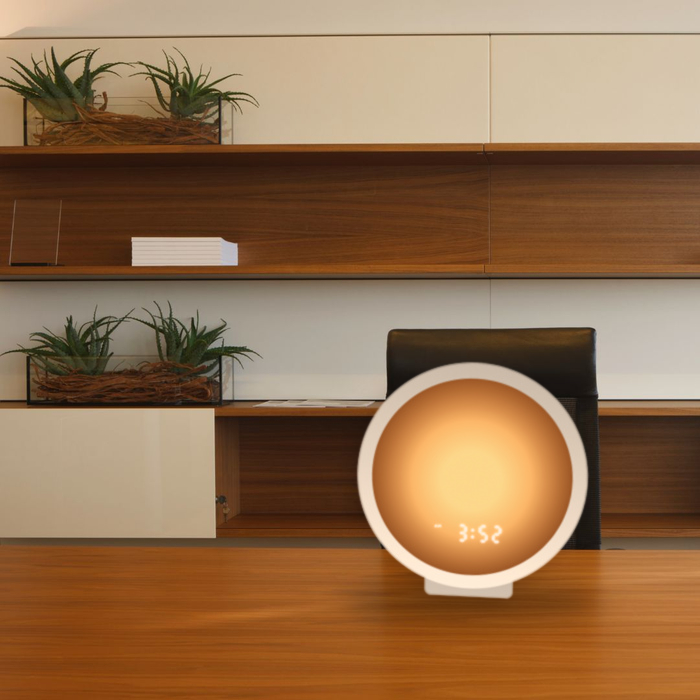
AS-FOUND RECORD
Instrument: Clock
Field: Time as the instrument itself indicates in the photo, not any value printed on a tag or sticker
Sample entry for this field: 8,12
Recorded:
3,52
